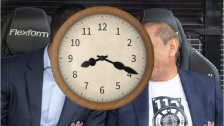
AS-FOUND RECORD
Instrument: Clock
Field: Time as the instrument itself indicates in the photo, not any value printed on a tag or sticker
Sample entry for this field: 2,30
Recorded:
8,19
